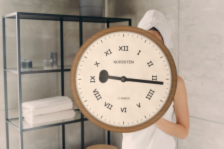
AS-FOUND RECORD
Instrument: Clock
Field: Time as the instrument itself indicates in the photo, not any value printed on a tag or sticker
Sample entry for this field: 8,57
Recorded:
9,16
